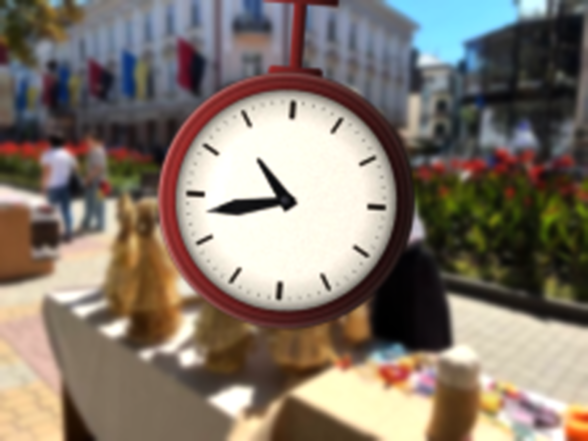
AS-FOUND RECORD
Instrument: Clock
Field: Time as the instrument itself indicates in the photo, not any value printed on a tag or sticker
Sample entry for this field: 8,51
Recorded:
10,43
